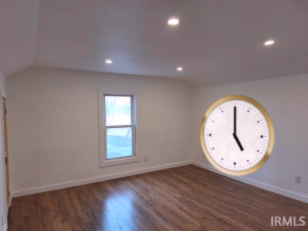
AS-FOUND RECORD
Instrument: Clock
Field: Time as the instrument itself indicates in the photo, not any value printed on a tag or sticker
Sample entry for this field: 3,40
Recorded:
5,00
